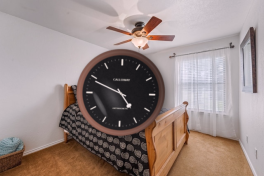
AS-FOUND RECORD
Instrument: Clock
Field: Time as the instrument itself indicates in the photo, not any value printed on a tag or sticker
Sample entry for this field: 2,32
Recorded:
4,49
